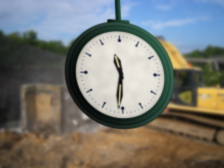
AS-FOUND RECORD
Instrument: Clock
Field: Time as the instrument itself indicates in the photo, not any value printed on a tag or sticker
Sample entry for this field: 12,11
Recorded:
11,31
